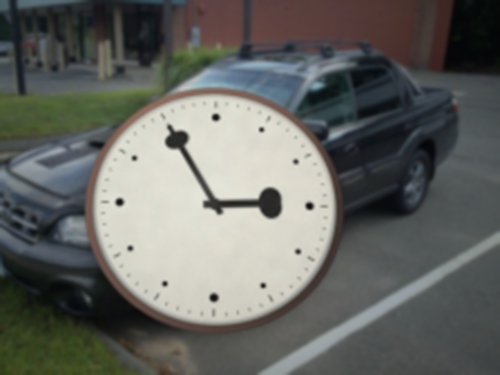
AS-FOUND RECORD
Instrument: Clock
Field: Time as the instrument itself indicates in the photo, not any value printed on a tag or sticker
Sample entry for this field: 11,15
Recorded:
2,55
